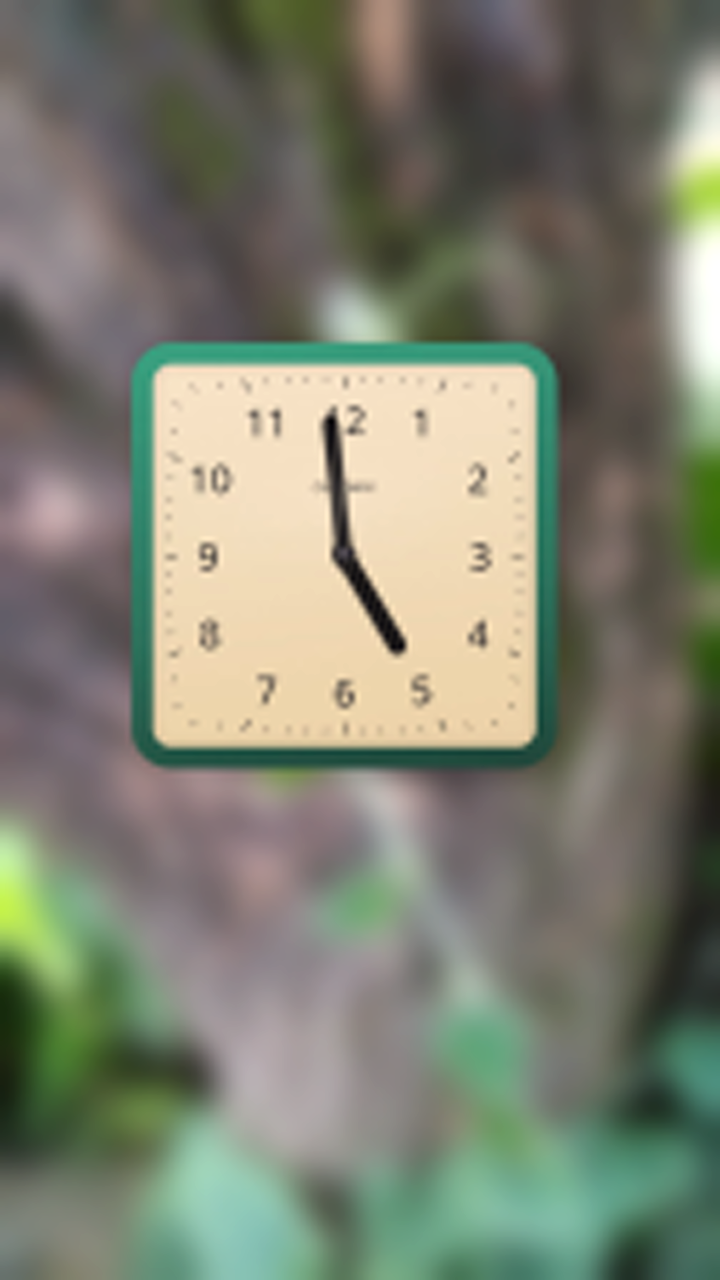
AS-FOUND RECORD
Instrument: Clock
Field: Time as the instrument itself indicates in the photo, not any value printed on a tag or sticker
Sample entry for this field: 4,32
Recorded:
4,59
